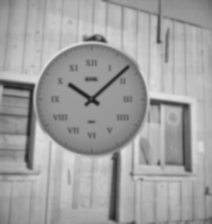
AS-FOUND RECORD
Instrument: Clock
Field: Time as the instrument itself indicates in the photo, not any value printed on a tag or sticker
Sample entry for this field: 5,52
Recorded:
10,08
